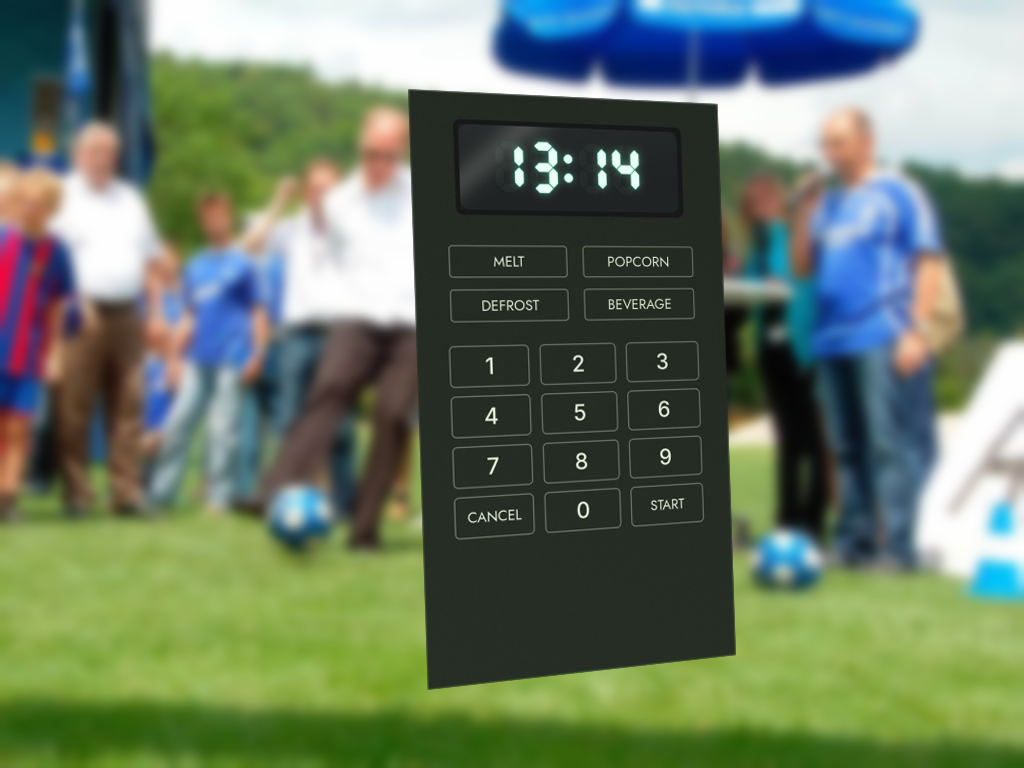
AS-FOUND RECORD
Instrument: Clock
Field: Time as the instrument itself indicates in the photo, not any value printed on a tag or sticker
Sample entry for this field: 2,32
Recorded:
13,14
